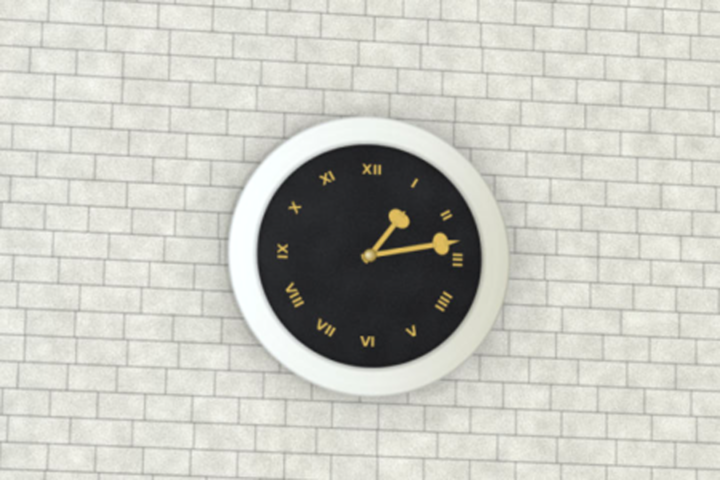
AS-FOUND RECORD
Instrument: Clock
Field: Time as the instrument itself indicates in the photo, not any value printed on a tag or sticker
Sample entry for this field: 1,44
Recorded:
1,13
